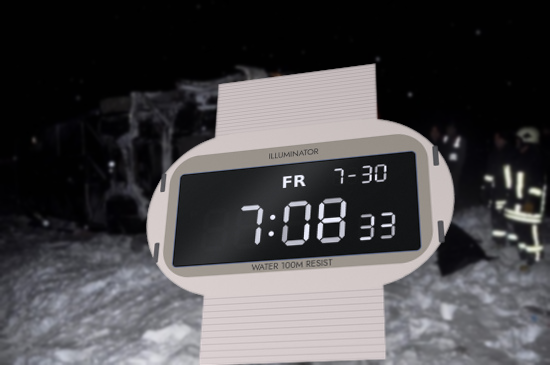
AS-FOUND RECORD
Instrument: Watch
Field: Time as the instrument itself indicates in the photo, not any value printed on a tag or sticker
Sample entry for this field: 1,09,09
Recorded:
7,08,33
